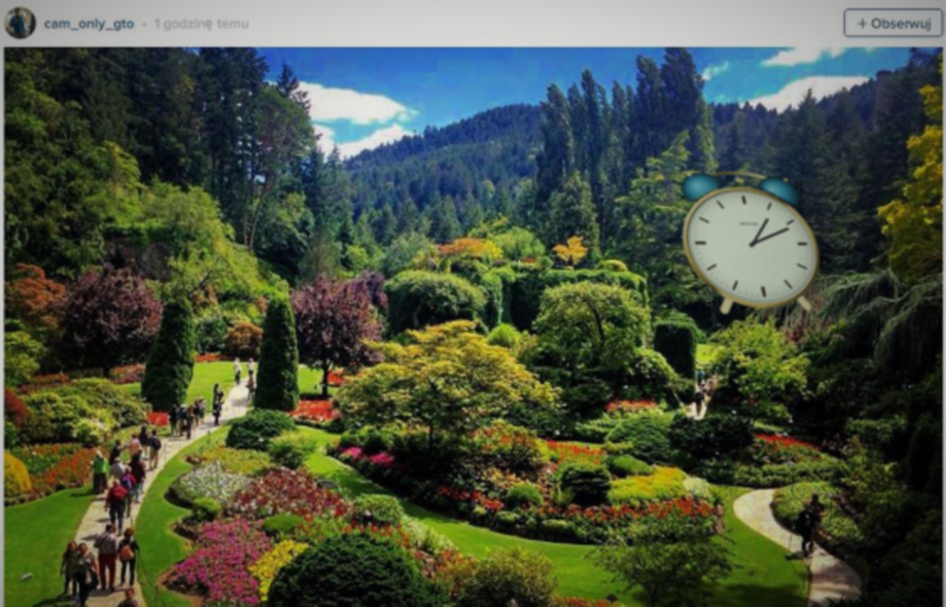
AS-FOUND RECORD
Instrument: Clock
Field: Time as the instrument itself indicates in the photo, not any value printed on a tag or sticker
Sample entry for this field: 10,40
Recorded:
1,11
